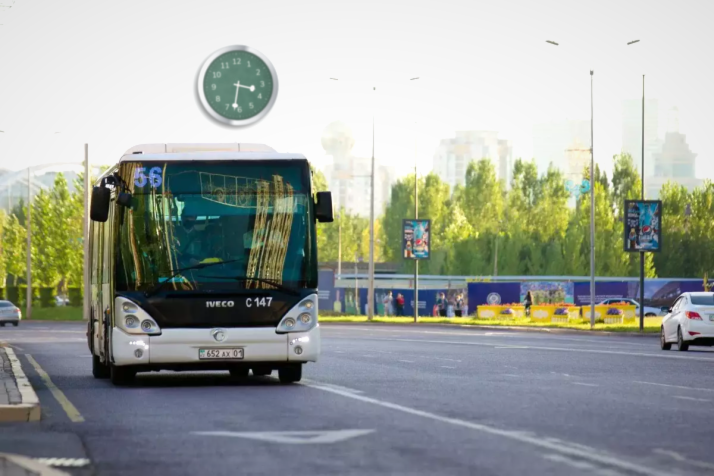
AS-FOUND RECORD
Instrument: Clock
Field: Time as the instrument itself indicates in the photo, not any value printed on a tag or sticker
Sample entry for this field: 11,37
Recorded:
3,32
